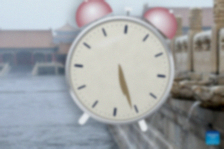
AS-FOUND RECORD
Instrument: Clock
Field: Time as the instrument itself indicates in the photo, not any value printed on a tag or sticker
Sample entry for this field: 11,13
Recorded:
5,26
